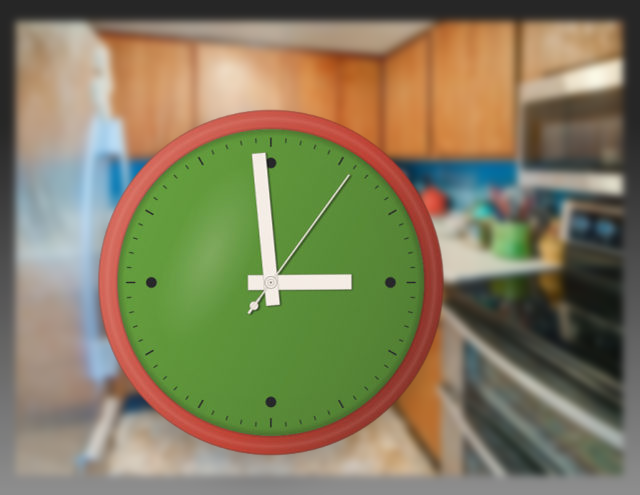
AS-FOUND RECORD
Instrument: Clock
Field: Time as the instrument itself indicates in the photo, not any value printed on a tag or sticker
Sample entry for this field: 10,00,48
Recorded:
2,59,06
